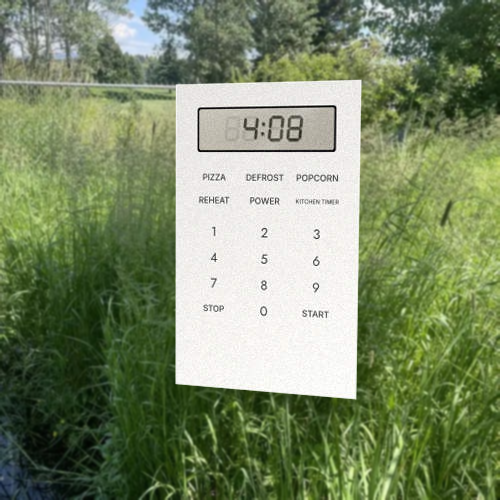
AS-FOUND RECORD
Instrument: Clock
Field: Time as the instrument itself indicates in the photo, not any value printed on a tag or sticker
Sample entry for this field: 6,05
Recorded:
4,08
